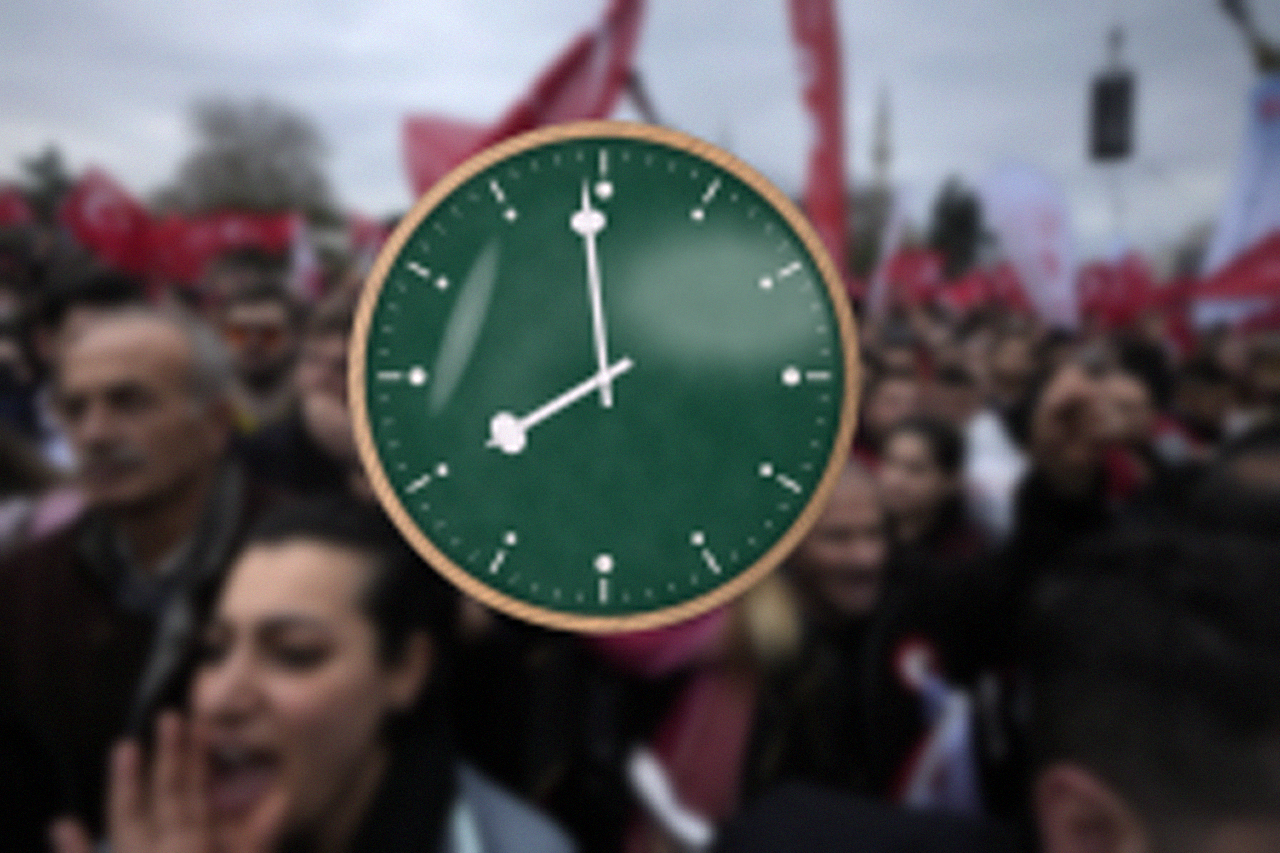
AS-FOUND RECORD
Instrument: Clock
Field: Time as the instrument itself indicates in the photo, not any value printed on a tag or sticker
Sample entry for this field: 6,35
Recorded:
7,59
